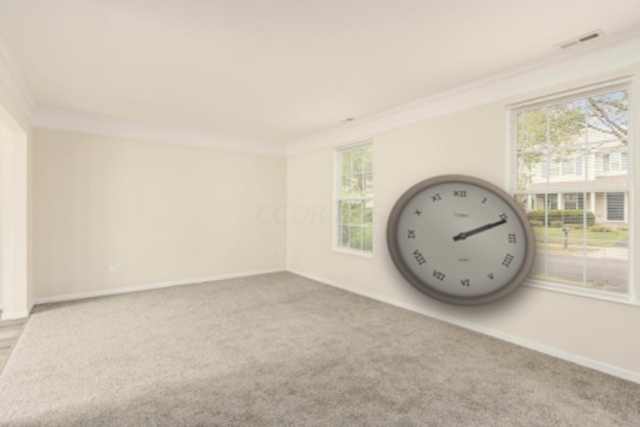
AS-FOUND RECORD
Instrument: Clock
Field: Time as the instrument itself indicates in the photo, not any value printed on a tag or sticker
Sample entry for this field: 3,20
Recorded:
2,11
